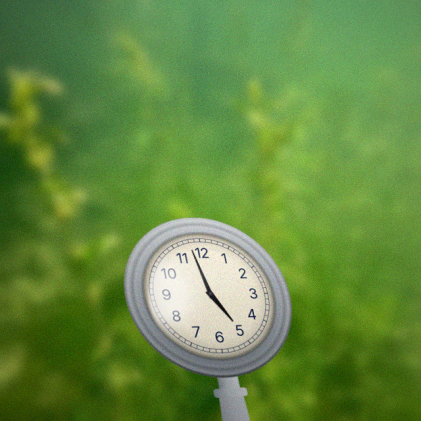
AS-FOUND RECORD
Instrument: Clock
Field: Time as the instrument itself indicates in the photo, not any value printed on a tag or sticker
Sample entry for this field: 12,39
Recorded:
4,58
